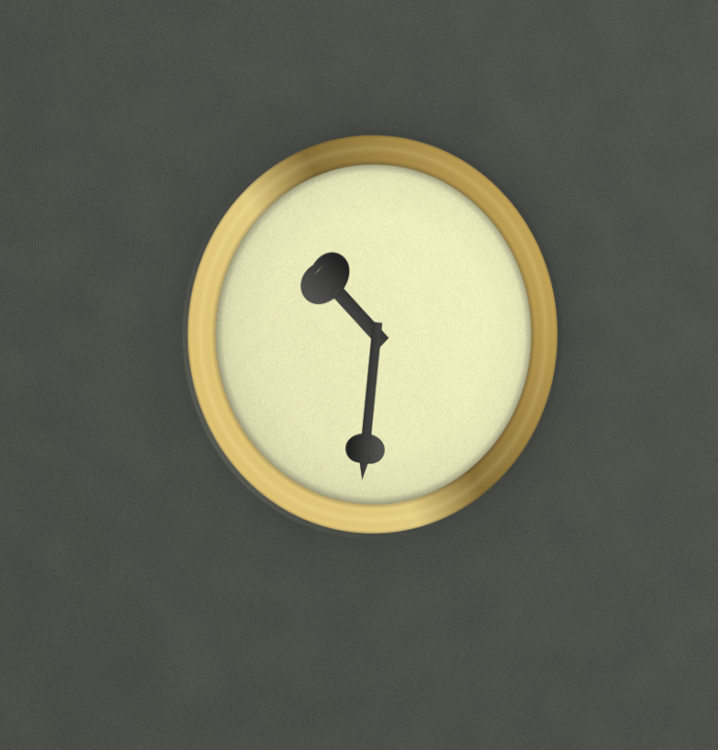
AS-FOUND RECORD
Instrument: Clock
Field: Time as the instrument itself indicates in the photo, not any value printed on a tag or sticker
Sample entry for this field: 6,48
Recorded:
10,31
